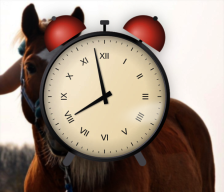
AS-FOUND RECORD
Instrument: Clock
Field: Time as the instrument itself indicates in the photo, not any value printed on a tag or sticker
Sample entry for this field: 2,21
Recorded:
7,58
